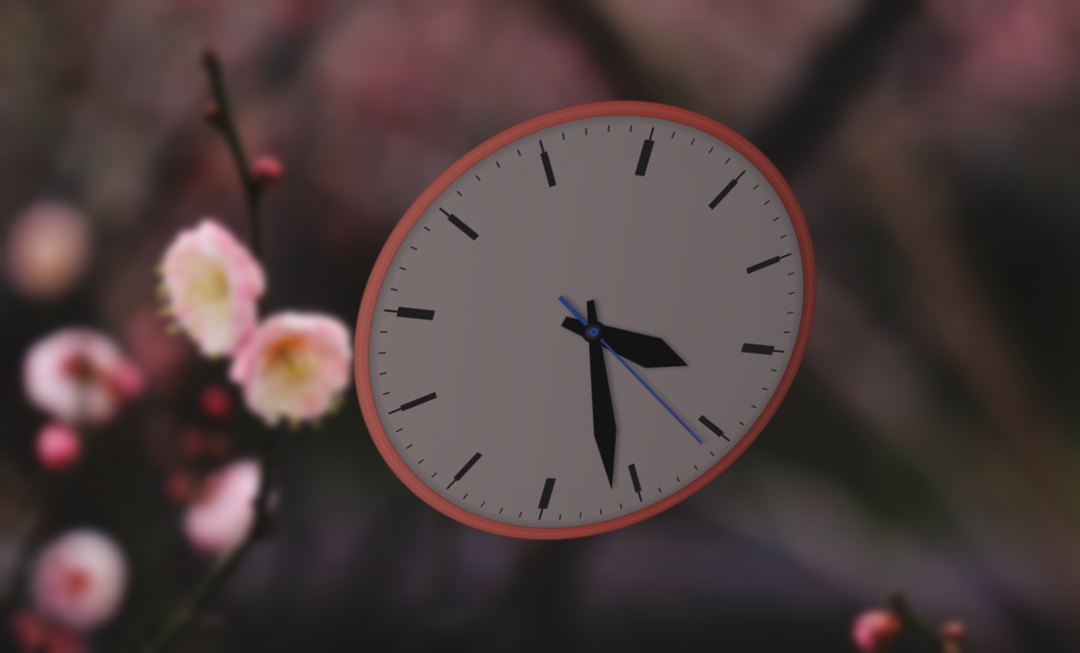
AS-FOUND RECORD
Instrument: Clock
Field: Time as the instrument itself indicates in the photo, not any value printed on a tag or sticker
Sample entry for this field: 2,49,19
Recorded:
3,26,21
